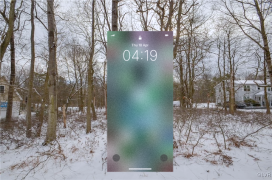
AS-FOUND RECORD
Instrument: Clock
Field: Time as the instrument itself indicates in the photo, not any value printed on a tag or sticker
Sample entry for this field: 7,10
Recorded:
4,19
